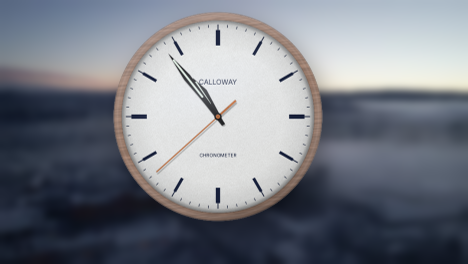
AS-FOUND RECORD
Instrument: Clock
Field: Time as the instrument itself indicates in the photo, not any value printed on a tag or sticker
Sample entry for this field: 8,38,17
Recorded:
10,53,38
